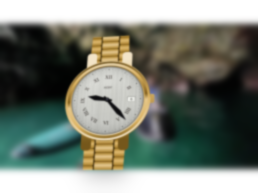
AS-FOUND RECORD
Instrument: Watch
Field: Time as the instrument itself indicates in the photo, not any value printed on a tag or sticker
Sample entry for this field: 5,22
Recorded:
9,23
